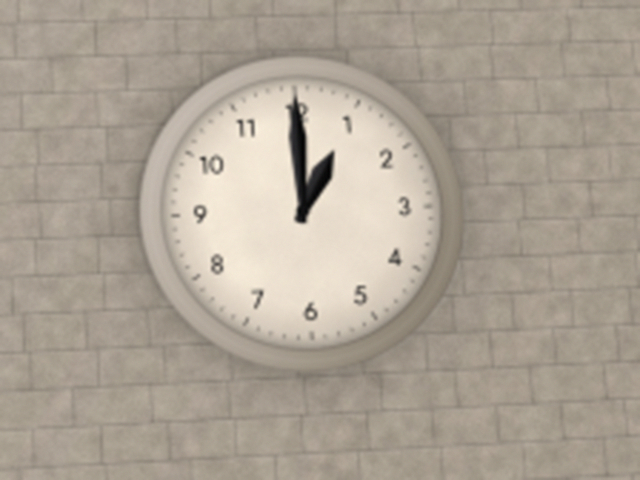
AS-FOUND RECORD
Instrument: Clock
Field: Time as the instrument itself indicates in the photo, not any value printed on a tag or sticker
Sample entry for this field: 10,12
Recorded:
1,00
